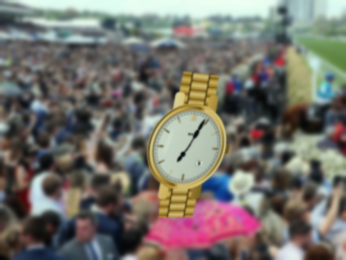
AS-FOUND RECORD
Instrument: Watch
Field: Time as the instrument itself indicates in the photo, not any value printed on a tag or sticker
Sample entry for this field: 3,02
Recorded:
7,04
